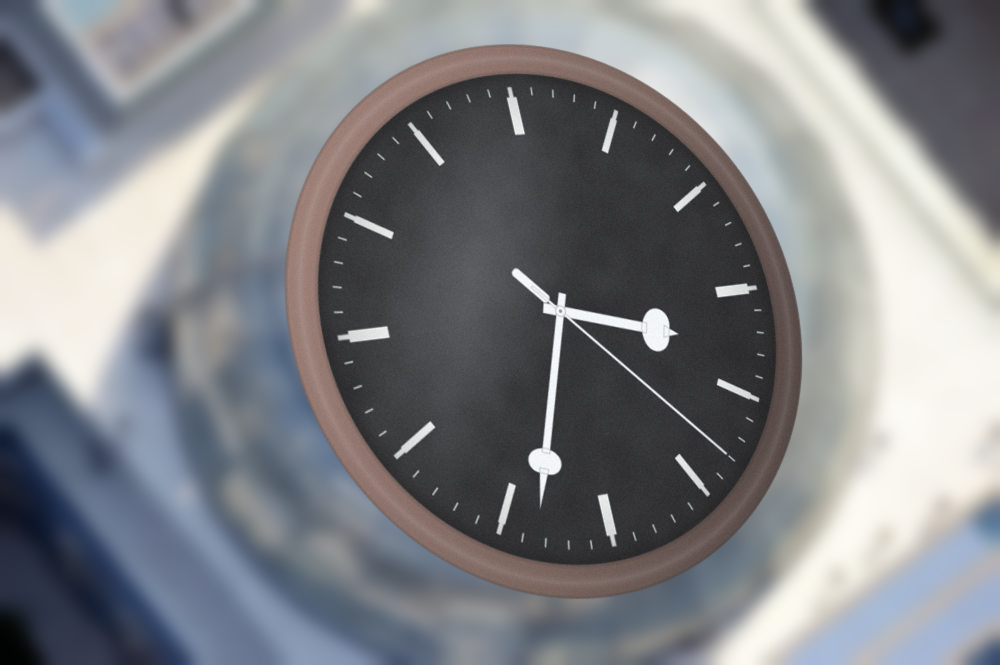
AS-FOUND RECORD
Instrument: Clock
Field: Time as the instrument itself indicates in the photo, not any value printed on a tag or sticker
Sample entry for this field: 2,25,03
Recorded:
3,33,23
